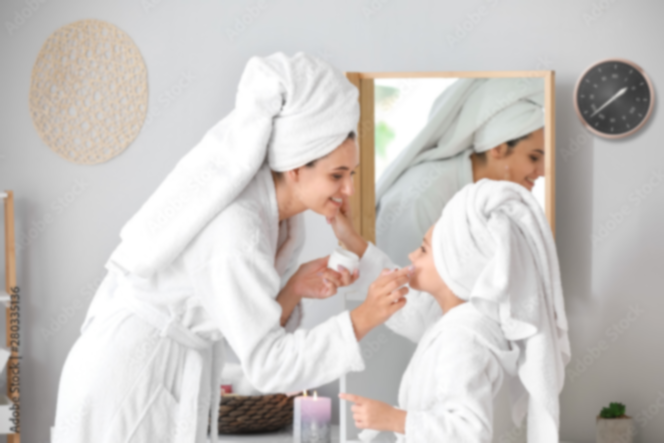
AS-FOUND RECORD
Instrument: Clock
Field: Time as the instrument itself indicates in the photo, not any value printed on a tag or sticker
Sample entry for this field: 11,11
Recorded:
1,38
